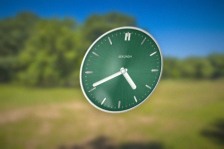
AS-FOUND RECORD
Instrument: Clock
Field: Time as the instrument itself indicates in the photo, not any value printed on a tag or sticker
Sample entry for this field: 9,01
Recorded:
4,41
